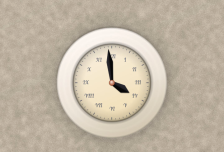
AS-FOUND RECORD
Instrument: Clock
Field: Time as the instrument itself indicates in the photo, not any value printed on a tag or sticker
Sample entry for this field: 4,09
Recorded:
3,59
